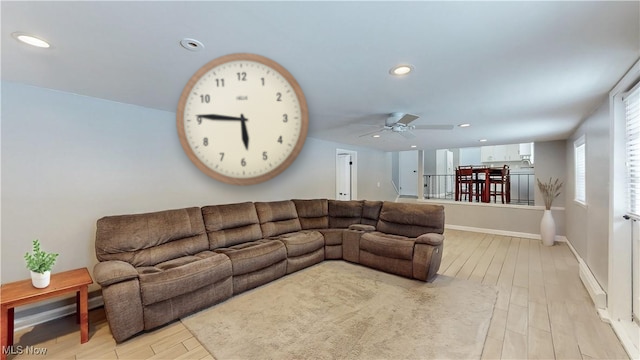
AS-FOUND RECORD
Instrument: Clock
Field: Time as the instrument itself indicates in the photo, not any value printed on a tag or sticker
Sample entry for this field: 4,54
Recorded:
5,46
